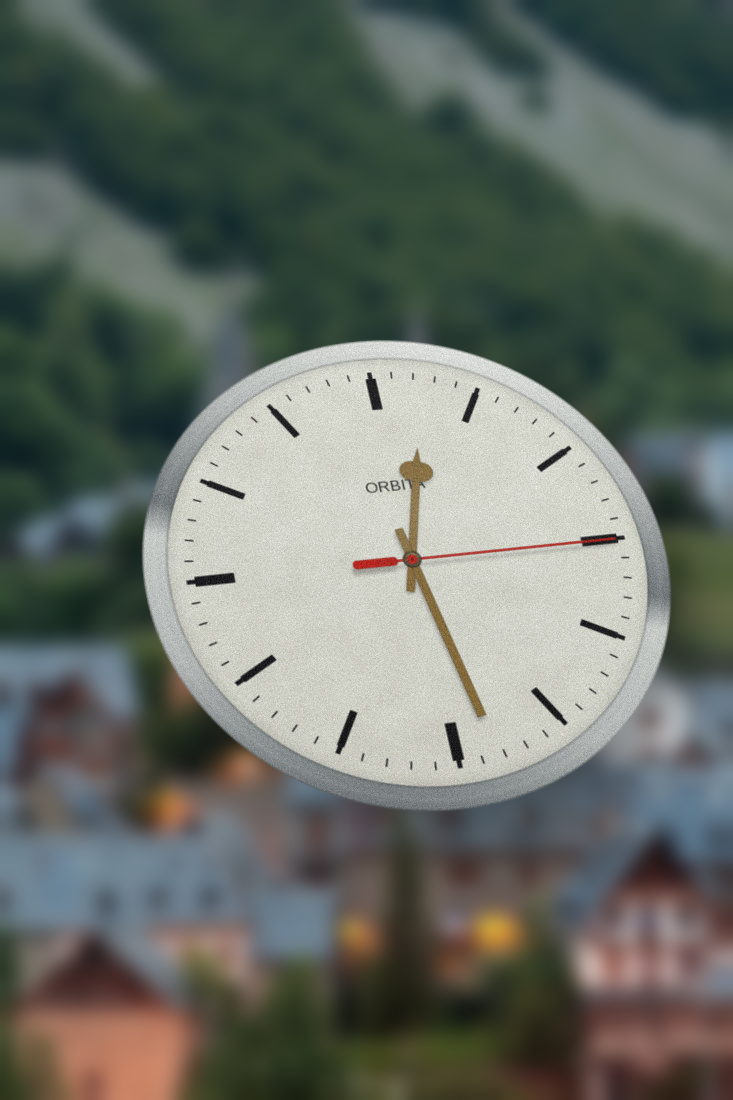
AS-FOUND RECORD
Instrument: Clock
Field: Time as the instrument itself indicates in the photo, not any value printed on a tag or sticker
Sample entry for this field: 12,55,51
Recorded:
12,28,15
